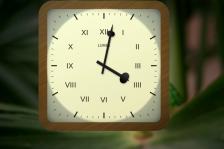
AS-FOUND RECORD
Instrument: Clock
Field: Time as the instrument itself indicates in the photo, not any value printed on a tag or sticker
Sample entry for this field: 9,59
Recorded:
4,02
